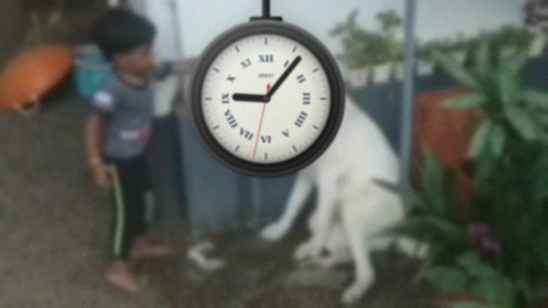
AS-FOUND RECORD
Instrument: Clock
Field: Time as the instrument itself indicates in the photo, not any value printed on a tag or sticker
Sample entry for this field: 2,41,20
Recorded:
9,06,32
